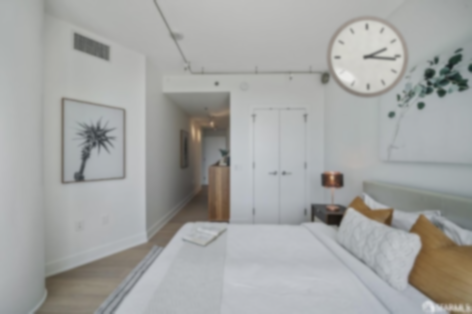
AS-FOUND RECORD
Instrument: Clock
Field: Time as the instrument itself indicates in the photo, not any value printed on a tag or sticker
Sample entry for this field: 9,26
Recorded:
2,16
